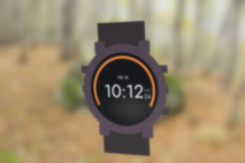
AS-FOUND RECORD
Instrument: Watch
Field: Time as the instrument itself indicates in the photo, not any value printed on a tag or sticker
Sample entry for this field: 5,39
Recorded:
10,12
